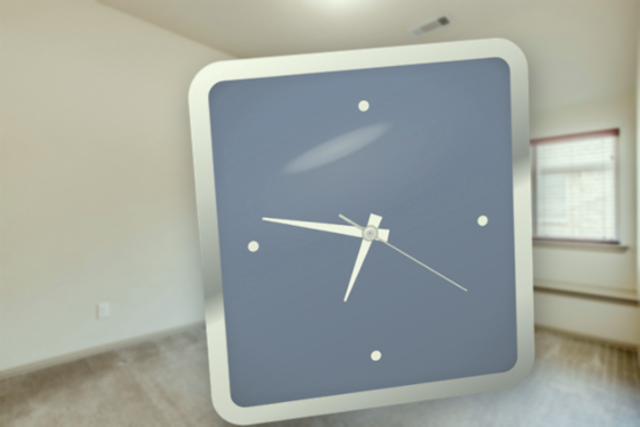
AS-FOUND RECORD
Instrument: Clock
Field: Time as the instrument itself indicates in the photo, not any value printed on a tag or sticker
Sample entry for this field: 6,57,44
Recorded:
6,47,21
